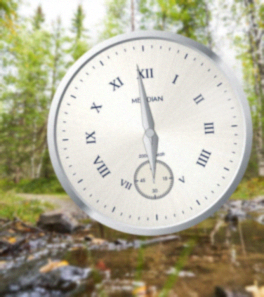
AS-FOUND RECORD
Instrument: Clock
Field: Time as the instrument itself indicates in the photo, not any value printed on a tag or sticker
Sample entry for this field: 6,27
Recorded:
5,59
